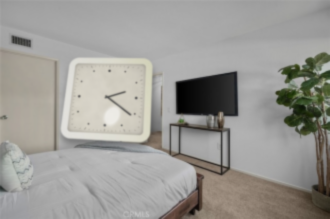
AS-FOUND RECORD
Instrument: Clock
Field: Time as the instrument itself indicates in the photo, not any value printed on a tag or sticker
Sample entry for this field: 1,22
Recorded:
2,21
